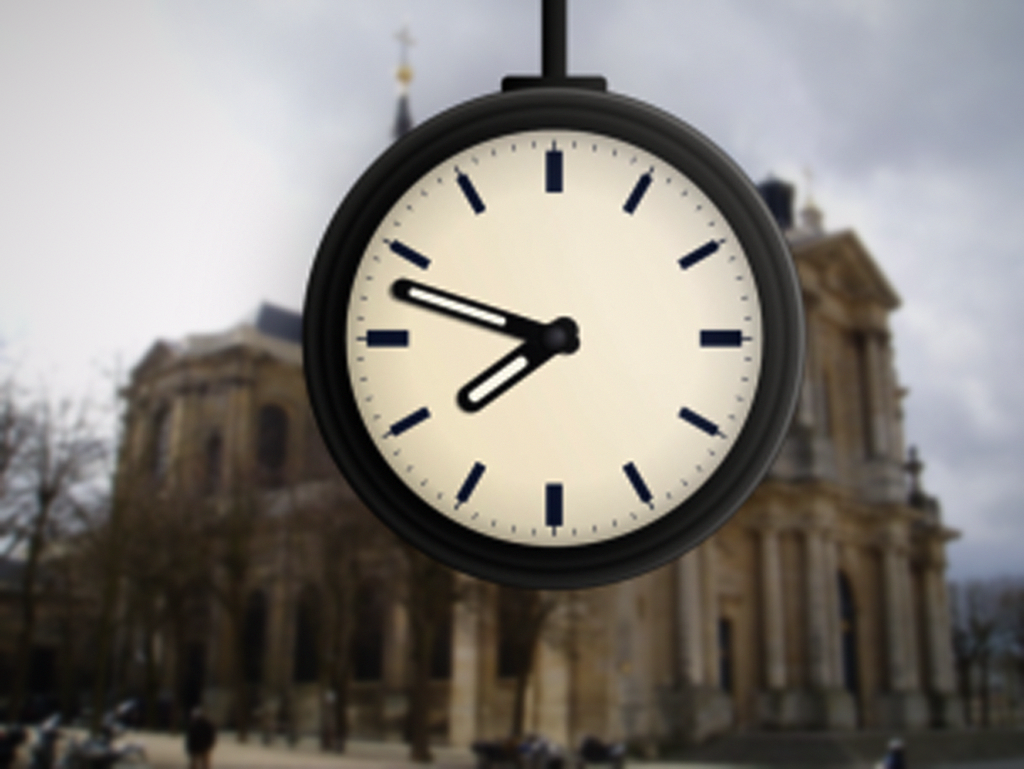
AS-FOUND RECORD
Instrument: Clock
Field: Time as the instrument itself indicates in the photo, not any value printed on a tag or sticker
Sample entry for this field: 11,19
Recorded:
7,48
